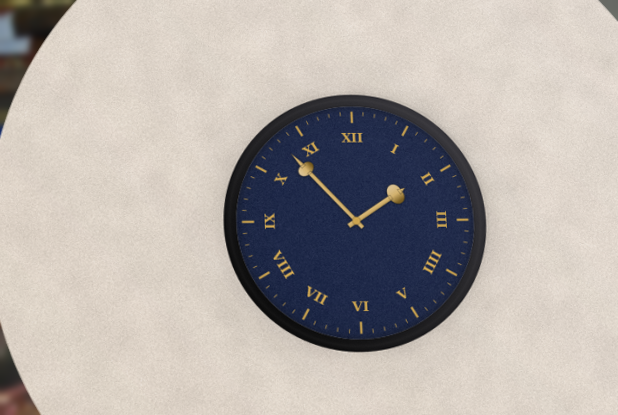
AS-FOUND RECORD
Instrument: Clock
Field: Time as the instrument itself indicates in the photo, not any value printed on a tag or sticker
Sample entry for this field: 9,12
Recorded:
1,53
